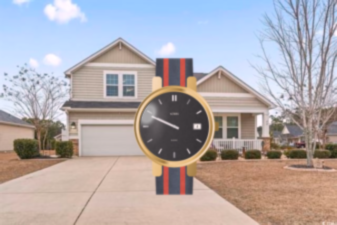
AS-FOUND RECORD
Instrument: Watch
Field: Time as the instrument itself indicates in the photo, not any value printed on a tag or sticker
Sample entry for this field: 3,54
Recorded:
9,49
